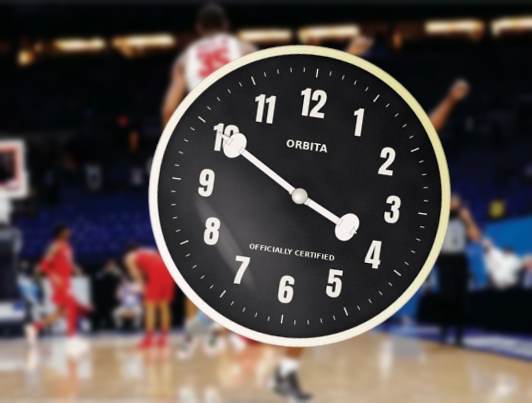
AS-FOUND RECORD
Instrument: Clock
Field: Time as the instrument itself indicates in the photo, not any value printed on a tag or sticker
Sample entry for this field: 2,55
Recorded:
3,50
